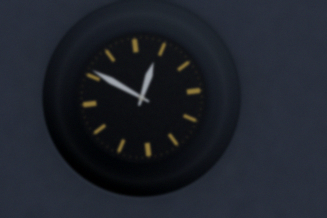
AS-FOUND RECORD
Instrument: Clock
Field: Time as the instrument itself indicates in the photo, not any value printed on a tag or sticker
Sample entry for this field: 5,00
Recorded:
12,51
